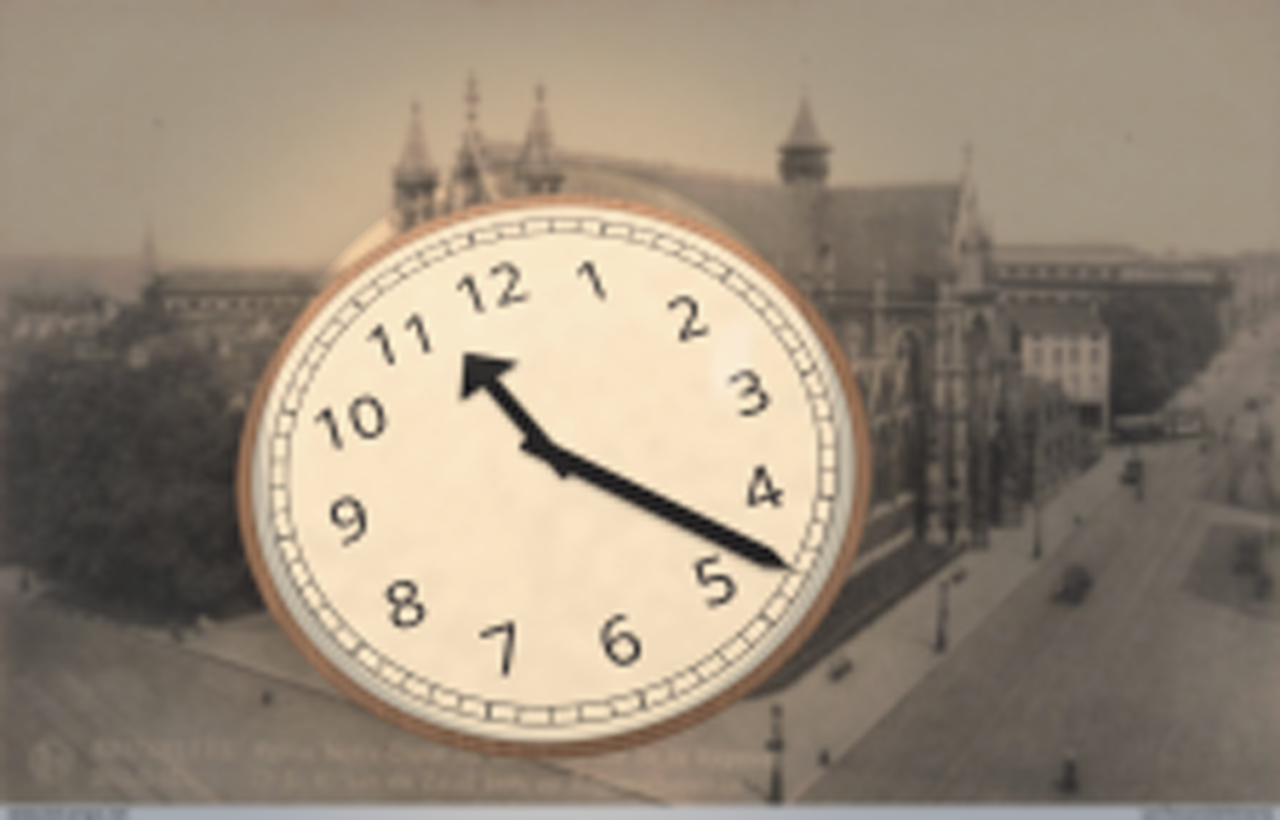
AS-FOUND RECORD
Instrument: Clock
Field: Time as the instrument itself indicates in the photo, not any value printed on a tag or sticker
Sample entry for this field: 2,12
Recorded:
11,23
